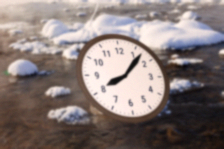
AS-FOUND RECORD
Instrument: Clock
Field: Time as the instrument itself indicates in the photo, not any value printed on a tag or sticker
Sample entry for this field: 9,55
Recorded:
8,07
